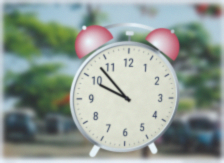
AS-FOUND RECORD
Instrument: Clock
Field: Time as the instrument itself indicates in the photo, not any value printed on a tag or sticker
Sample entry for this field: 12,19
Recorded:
9,53
